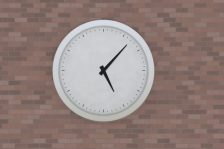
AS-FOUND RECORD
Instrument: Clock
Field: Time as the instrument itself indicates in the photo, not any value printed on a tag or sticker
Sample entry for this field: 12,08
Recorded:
5,07
